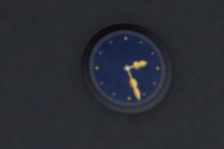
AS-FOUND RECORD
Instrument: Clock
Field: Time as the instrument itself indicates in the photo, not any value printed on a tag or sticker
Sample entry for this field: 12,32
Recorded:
2,27
